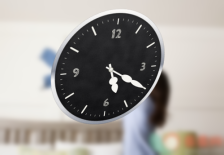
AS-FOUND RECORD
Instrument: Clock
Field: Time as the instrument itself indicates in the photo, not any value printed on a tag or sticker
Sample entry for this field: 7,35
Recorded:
5,20
